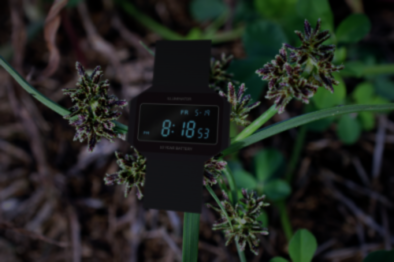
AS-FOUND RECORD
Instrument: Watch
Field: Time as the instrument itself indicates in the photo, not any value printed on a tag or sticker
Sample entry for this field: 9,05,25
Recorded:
8,18,53
